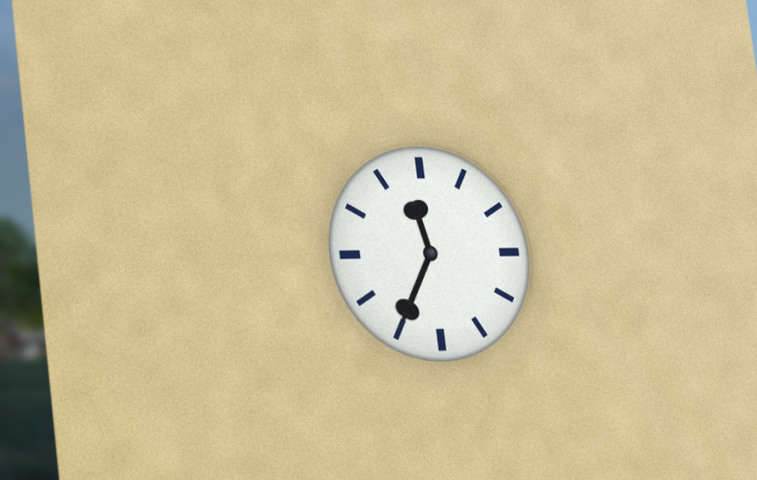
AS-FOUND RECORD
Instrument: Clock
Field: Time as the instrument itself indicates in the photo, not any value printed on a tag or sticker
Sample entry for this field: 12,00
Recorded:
11,35
